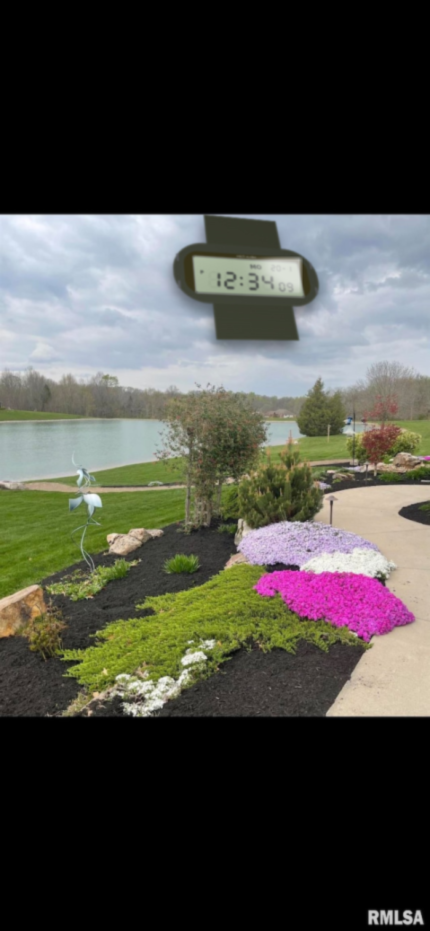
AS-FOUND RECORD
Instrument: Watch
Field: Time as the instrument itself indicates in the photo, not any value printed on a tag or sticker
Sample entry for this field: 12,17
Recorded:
12,34
